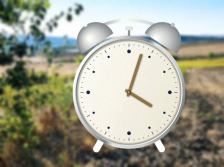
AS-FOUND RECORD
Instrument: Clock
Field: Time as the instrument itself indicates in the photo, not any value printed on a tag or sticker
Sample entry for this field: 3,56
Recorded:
4,03
